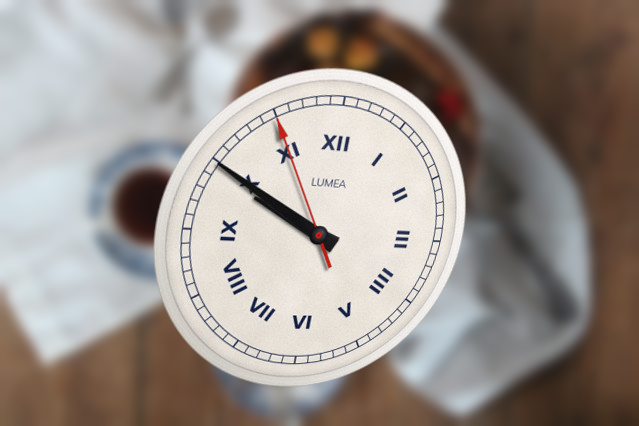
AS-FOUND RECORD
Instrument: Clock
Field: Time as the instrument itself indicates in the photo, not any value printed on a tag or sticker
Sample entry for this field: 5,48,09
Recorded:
9,49,55
